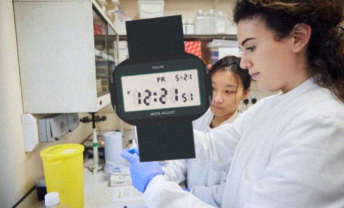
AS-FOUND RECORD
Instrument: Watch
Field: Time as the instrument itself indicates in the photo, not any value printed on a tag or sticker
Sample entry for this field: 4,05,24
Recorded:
12,21,51
